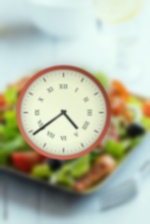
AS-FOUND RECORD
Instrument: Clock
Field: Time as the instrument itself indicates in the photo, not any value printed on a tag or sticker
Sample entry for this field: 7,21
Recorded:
4,39
